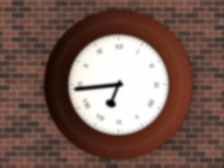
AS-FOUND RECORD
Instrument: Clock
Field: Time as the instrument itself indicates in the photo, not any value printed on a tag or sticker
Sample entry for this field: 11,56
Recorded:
6,44
